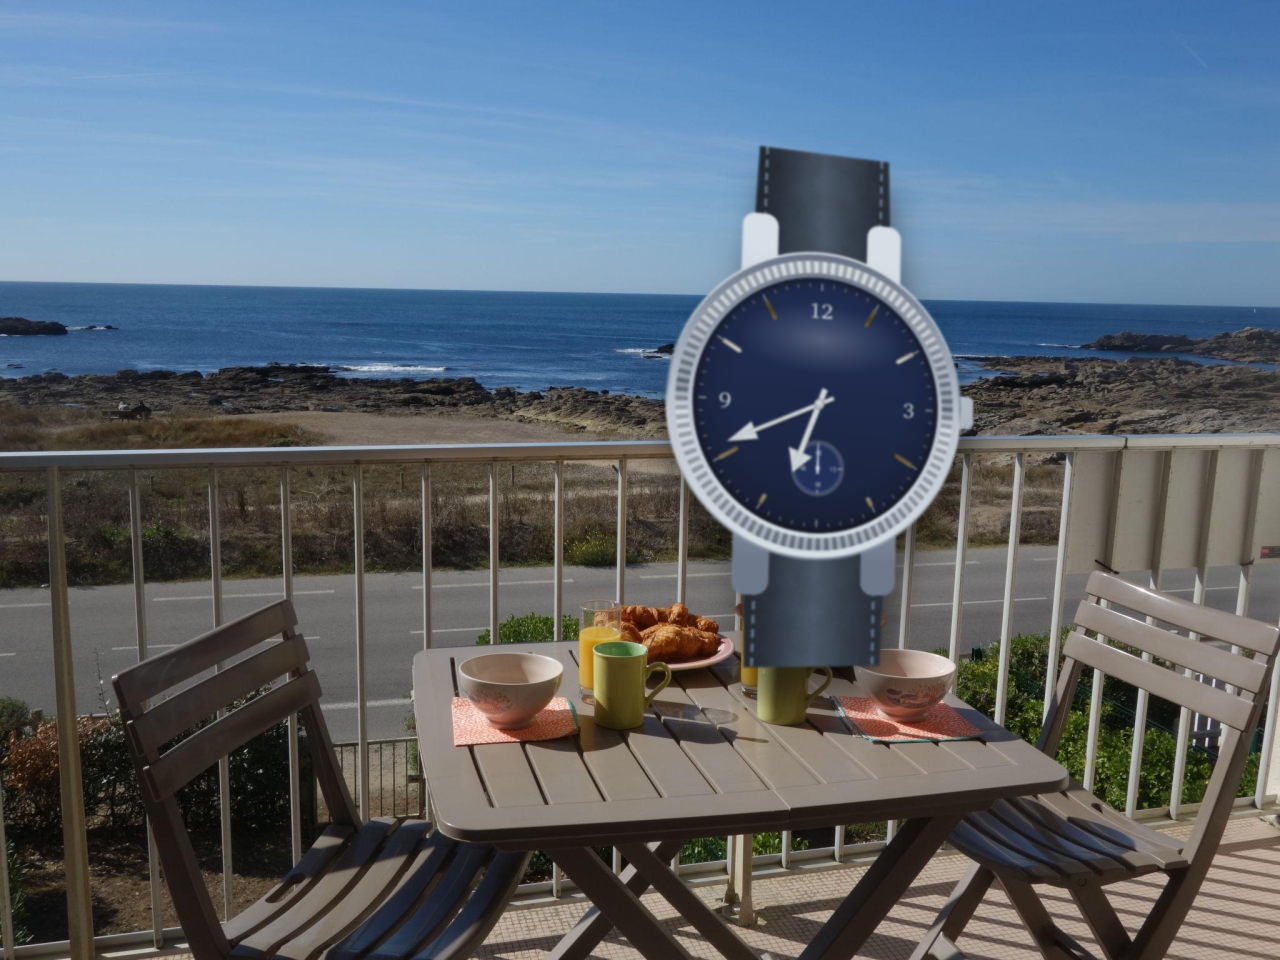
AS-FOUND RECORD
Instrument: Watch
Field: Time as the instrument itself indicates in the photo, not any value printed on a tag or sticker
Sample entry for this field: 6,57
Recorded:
6,41
